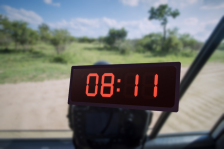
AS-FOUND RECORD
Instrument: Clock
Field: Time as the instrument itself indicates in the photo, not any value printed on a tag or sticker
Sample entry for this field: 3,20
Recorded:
8,11
